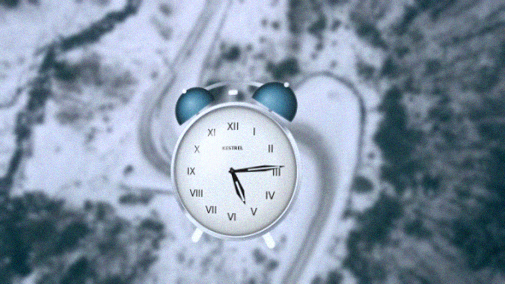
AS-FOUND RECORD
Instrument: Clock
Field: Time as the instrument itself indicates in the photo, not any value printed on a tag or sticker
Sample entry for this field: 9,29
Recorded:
5,14
